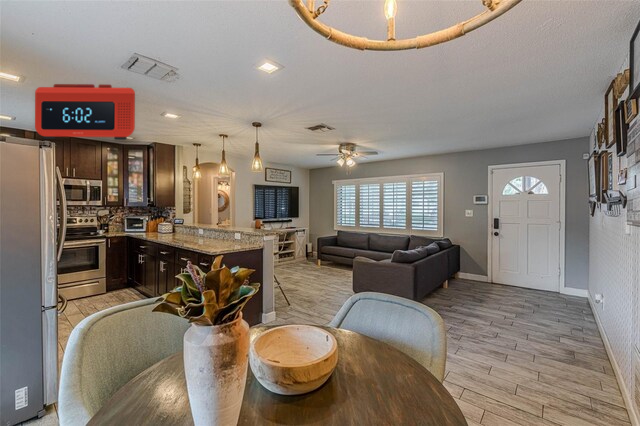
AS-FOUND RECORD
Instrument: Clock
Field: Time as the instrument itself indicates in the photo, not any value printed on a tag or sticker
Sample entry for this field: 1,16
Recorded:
6,02
